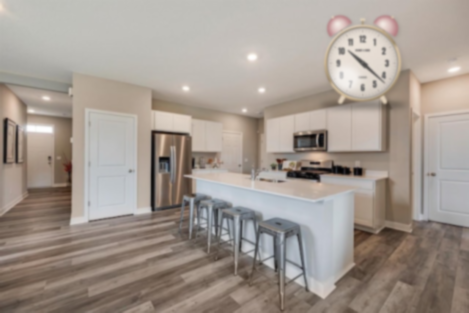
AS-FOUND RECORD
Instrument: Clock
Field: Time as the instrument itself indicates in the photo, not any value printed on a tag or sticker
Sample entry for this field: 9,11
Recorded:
10,22
